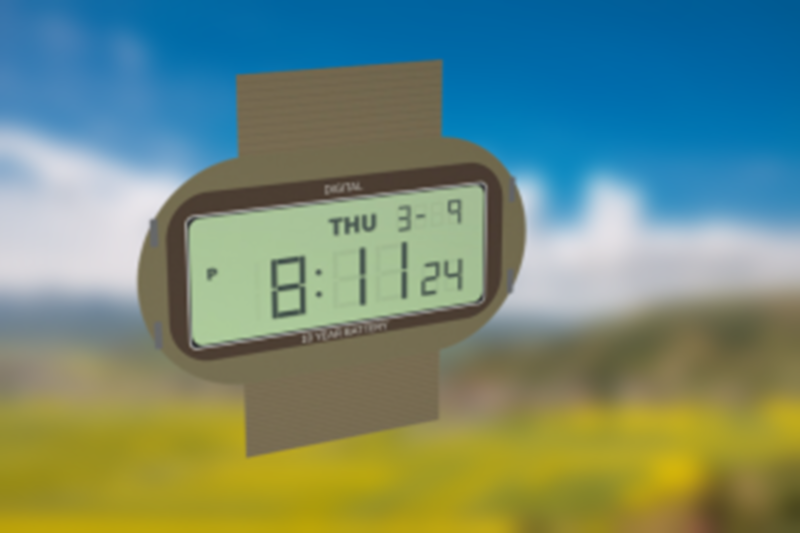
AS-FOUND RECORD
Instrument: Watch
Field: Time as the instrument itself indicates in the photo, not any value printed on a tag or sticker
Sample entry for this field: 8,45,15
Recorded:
8,11,24
